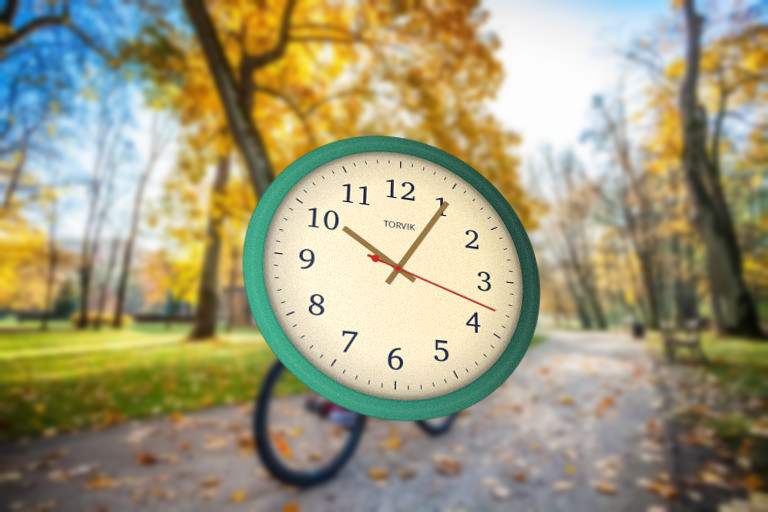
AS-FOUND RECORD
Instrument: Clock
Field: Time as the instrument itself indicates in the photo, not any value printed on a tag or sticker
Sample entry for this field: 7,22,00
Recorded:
10,05,18
